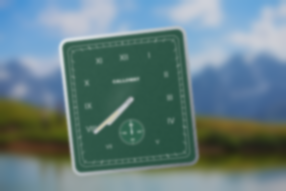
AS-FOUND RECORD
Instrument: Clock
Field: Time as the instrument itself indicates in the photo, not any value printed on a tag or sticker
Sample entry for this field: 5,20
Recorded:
7,39
